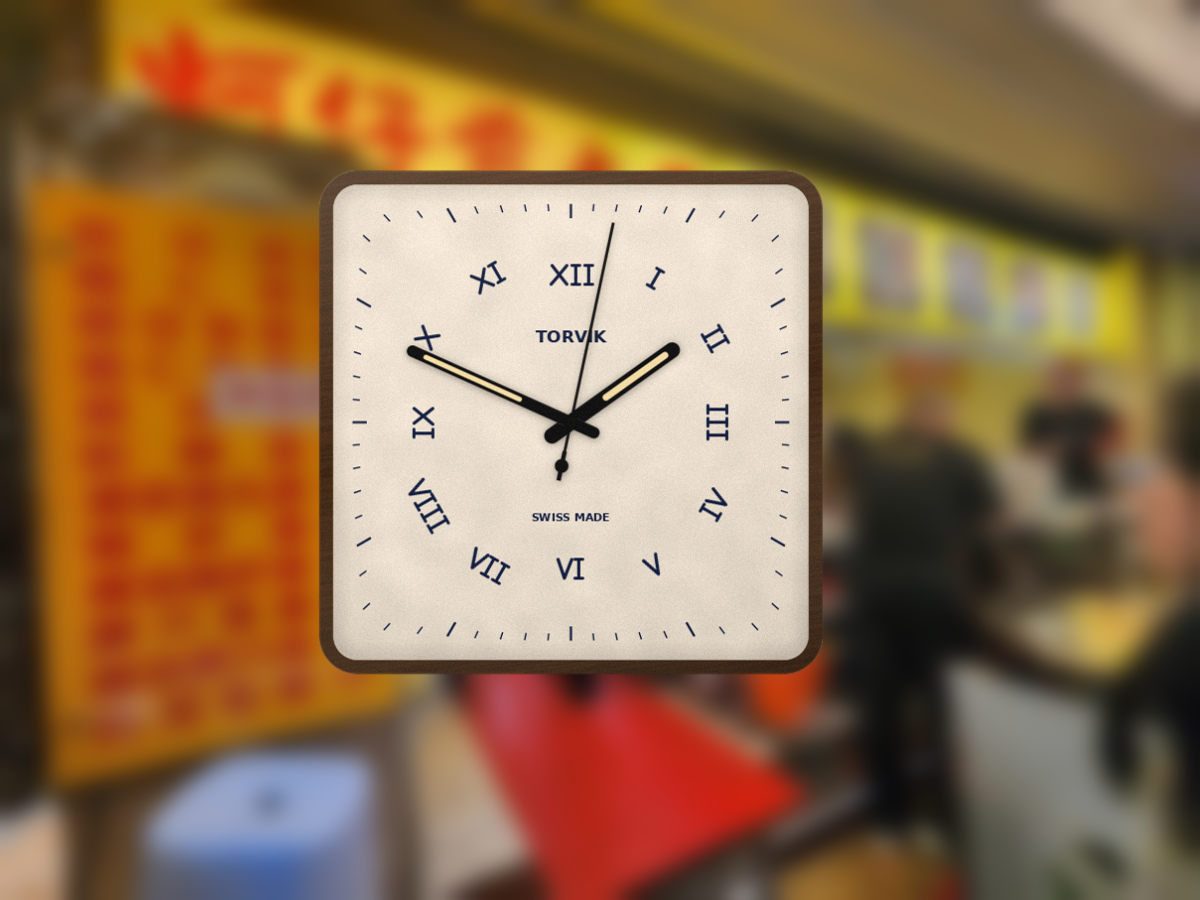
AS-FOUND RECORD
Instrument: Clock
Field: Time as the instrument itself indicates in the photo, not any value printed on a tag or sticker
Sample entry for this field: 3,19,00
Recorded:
1,49,02
